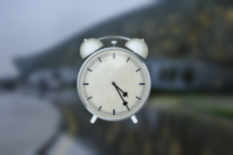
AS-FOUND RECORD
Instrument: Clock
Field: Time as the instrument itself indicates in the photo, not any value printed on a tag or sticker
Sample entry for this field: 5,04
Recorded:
4,25
